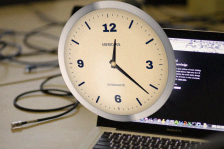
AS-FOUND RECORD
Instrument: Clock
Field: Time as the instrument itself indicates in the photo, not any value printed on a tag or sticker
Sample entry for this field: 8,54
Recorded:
12,22
